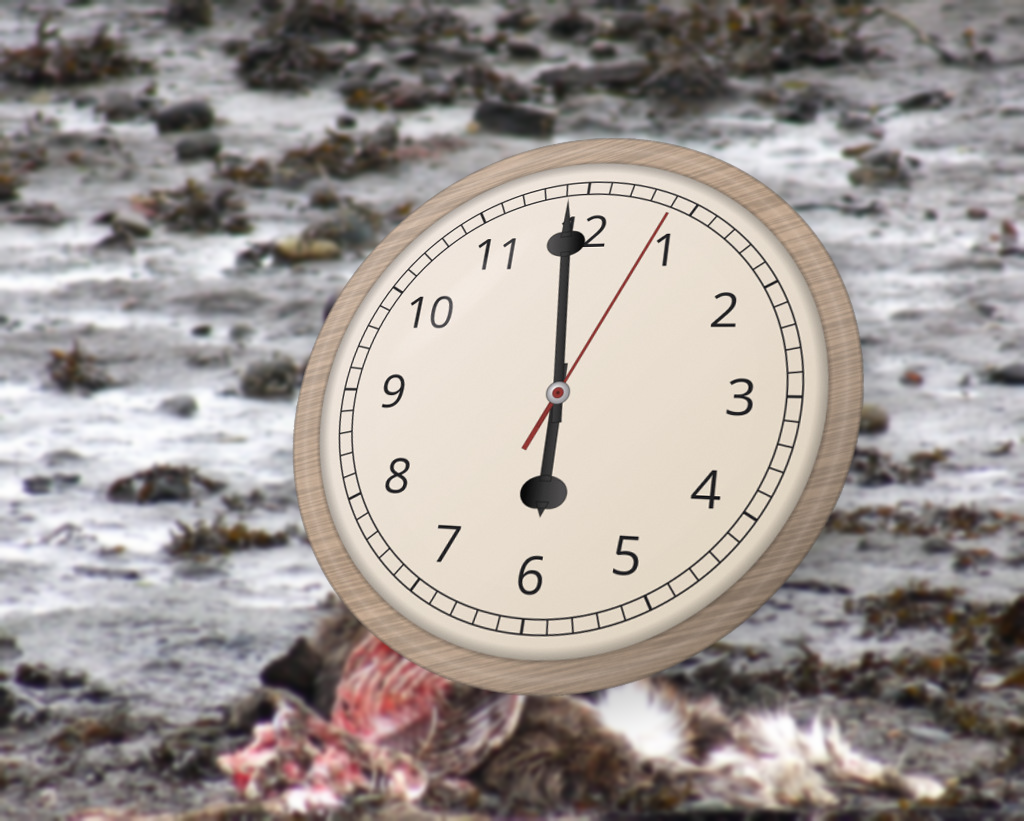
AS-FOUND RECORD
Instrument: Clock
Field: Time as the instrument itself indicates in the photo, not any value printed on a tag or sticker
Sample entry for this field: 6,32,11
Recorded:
5,59,04
